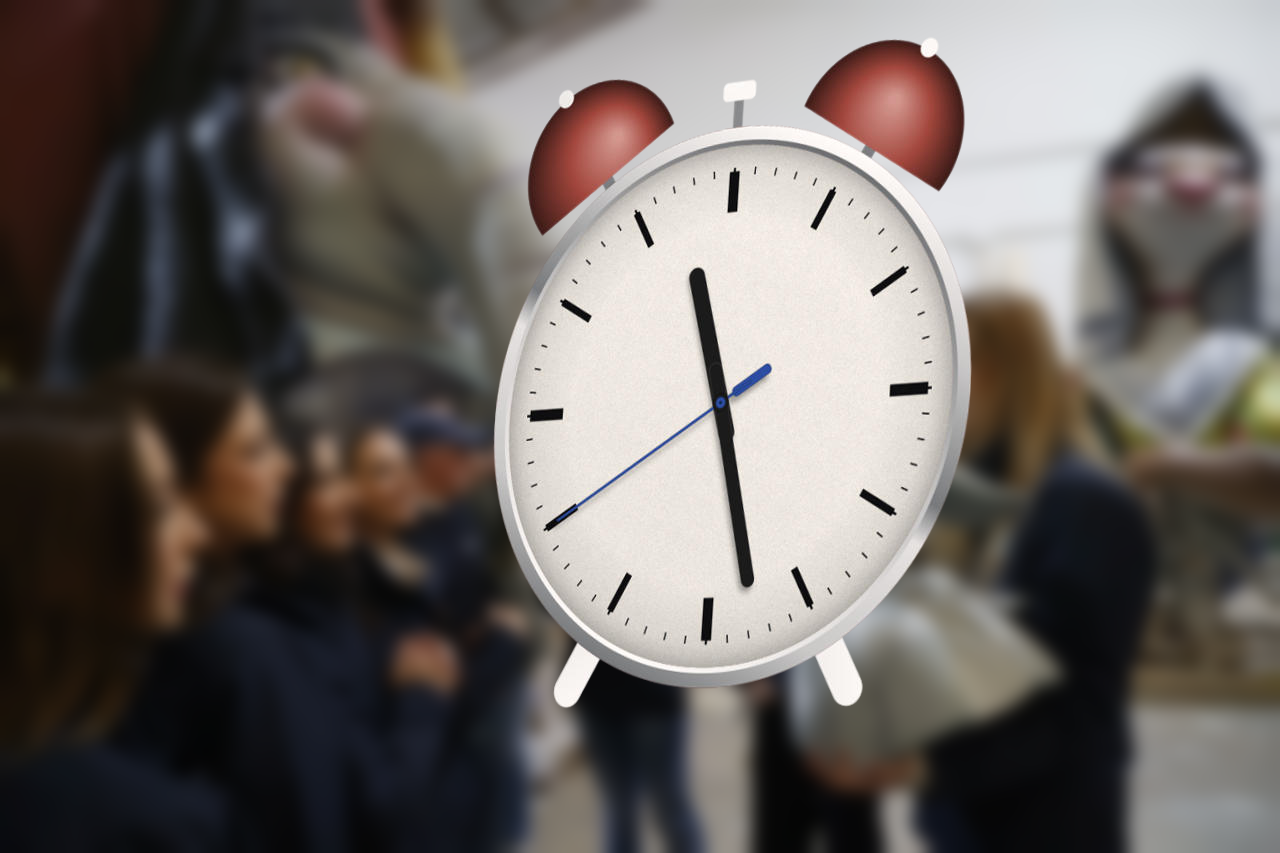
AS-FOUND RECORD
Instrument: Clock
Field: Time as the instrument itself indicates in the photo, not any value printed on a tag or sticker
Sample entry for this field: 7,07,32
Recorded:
11,27,40
